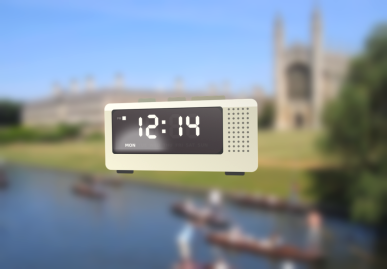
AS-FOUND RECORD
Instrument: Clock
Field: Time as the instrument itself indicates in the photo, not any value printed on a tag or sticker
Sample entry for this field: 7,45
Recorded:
12,14
